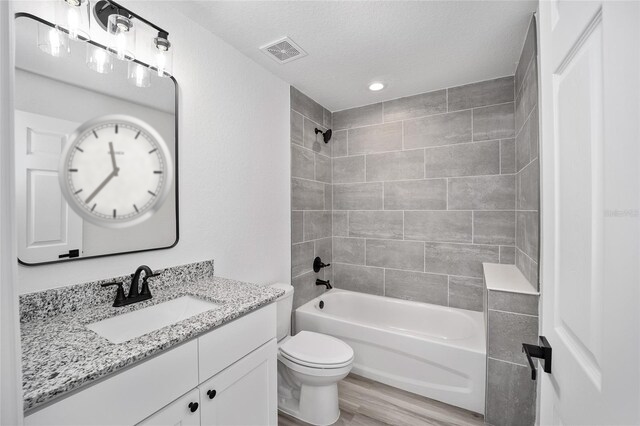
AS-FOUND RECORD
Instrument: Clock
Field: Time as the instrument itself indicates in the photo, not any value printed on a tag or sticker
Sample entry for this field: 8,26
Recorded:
11,37
